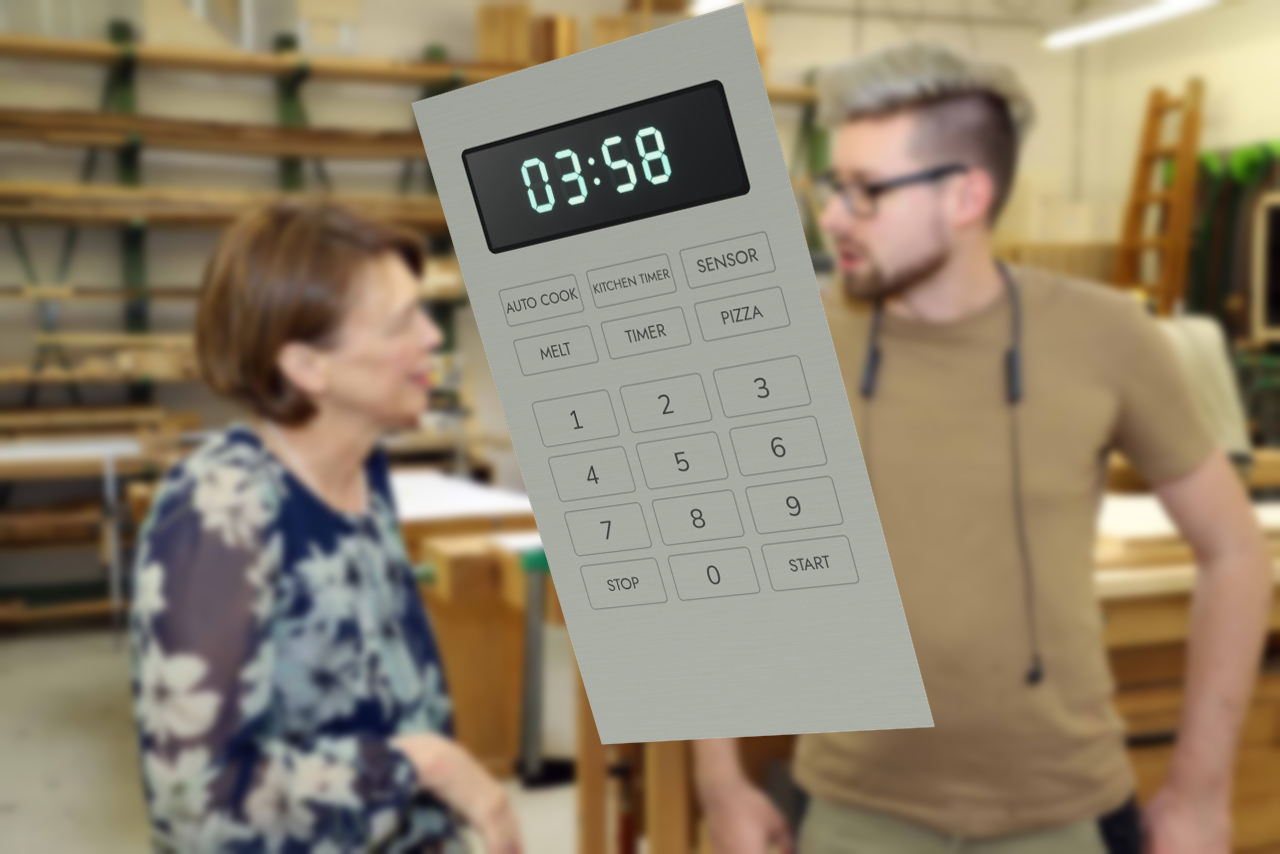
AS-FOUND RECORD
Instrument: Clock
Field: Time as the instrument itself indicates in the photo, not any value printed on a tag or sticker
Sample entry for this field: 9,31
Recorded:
3,58
